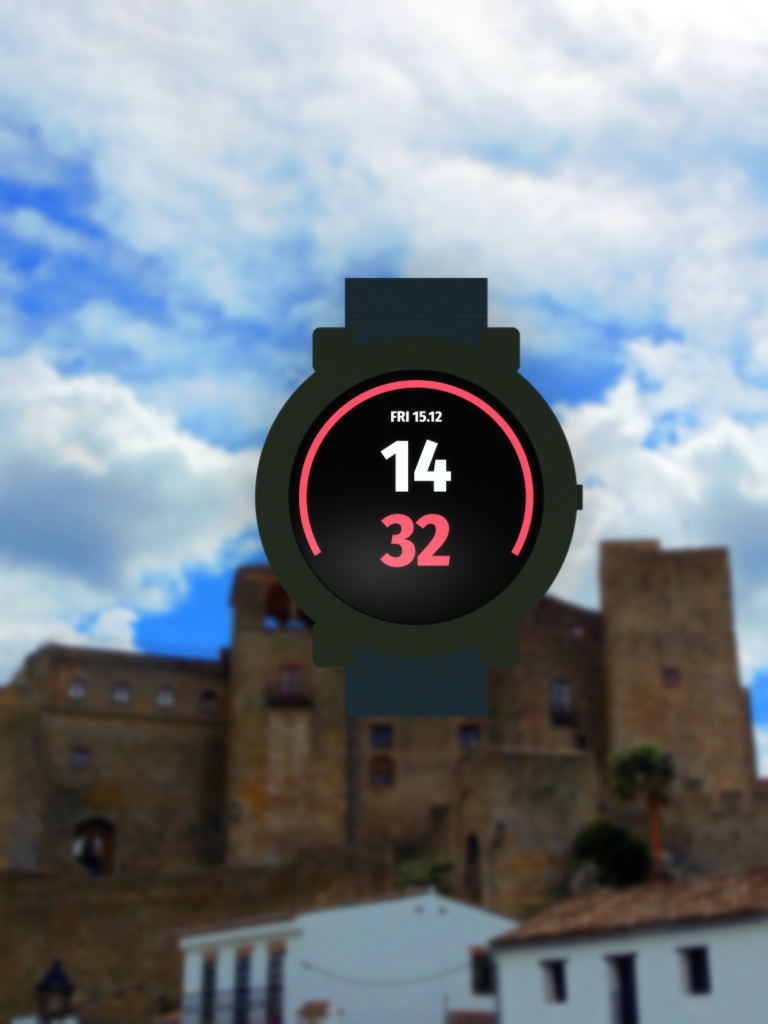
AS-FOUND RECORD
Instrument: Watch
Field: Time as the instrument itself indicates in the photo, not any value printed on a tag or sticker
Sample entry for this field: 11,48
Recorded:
14,32
